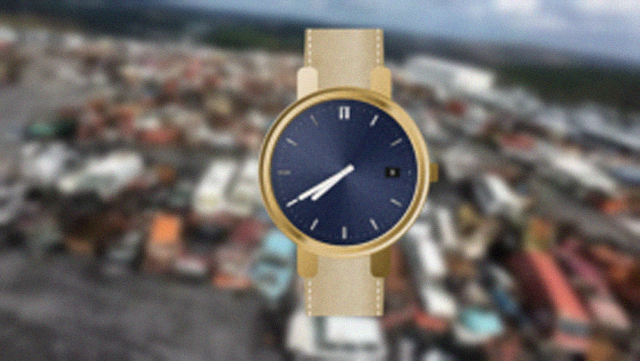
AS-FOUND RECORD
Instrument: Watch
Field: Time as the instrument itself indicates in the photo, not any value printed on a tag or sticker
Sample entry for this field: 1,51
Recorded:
7,40
